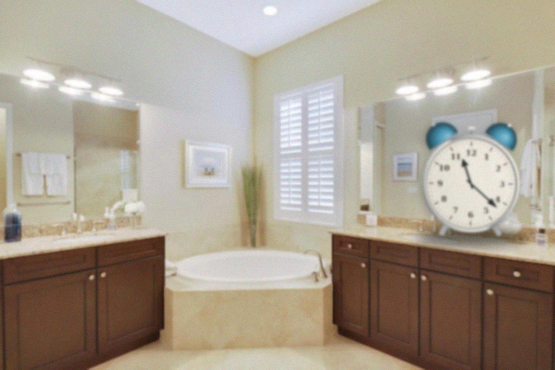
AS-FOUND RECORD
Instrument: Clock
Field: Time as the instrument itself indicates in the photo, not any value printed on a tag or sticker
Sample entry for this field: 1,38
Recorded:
11,22
